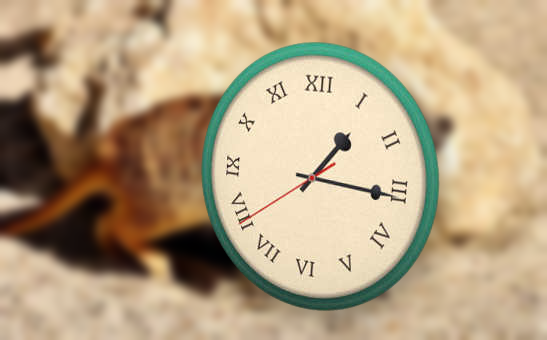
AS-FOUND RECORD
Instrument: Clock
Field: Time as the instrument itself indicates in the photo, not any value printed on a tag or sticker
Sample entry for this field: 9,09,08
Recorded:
1,15,39
